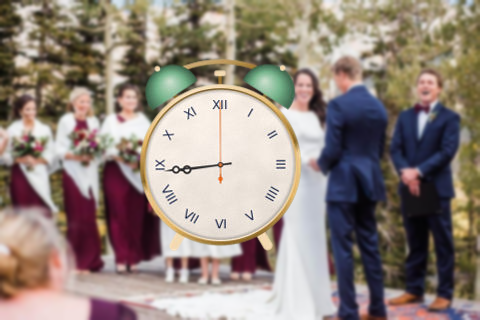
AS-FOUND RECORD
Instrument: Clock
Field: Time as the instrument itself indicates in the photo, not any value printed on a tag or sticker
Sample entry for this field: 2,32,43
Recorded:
8,44,00
